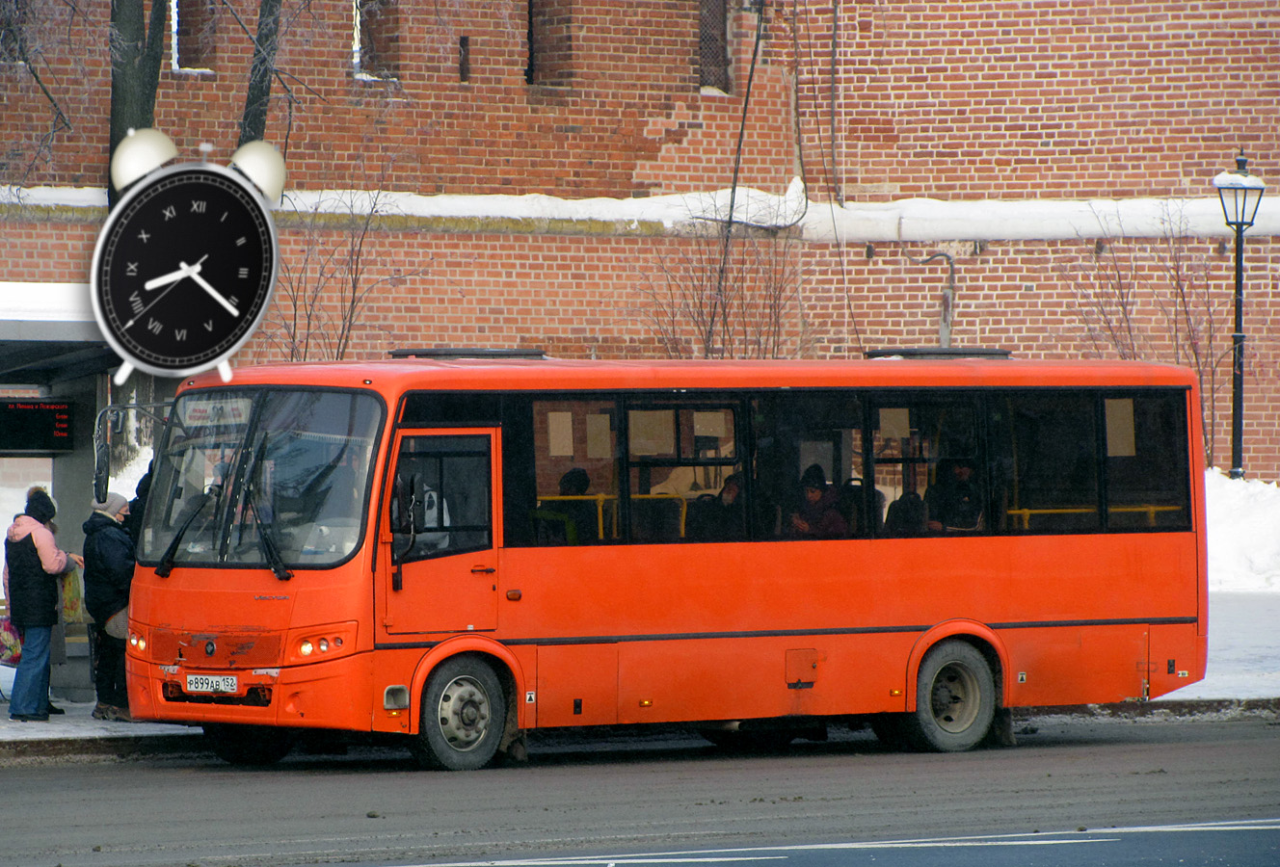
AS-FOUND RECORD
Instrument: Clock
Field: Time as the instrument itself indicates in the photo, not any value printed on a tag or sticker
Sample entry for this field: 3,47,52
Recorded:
8,20,38
